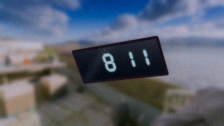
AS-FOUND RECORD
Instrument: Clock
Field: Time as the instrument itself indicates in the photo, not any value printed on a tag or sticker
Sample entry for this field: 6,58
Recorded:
8,11
